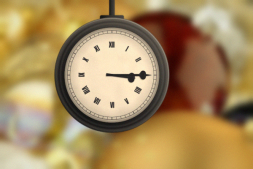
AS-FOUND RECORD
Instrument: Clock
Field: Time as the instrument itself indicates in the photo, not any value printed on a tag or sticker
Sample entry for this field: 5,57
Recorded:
3,15
